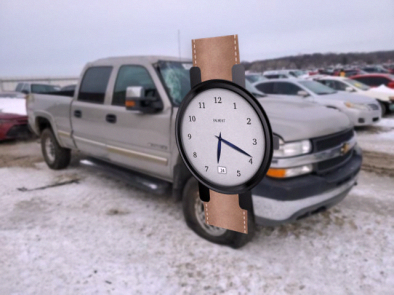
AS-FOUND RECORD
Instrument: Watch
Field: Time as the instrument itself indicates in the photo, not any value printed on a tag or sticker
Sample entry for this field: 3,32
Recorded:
6,19
